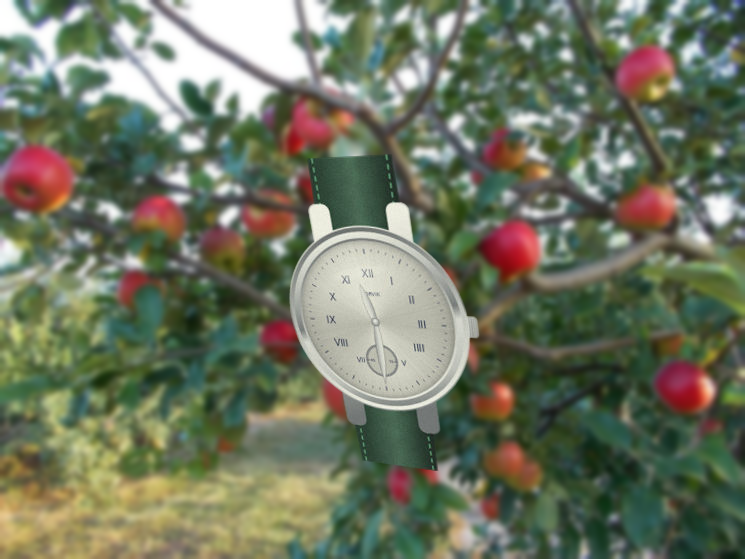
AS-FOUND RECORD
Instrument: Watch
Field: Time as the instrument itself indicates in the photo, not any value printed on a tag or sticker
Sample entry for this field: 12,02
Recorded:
11,30
